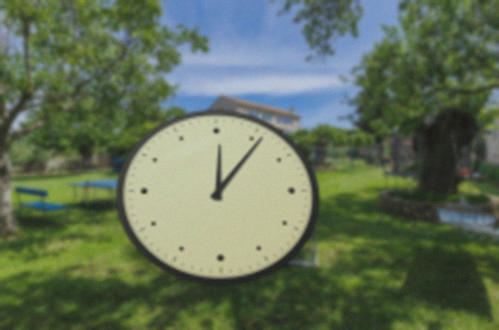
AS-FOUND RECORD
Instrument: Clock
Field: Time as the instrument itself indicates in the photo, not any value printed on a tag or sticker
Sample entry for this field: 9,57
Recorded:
12,06
